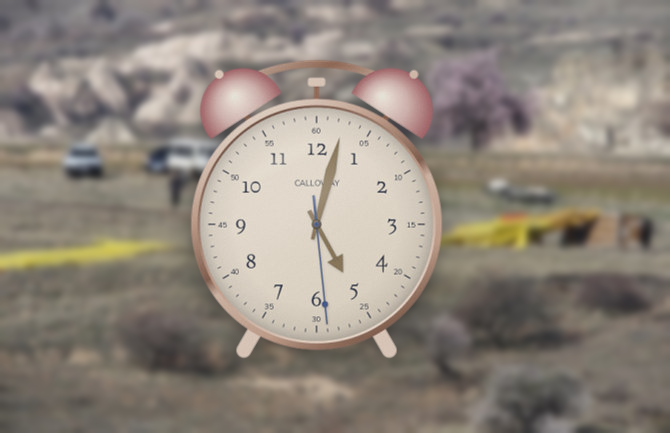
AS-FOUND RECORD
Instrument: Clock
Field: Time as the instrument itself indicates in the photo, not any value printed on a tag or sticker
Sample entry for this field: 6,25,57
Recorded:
5,02,29
